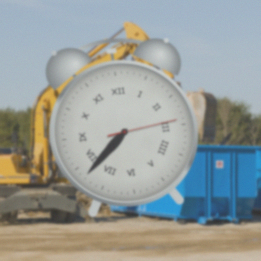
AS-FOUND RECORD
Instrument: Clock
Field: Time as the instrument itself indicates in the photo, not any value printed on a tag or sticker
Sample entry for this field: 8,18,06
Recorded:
7,38,14
